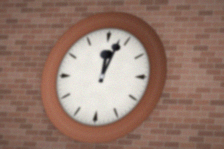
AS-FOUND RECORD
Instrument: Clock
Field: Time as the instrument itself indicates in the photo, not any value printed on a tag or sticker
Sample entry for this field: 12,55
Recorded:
12,03
